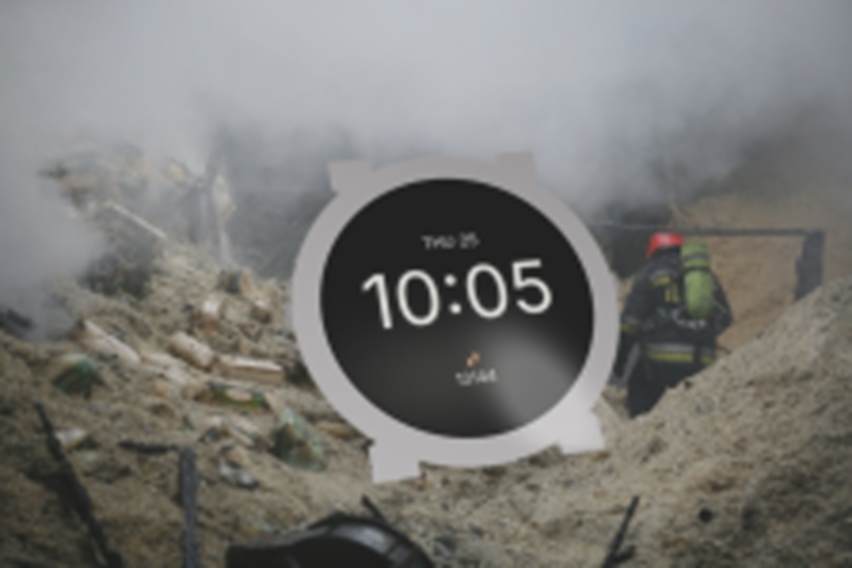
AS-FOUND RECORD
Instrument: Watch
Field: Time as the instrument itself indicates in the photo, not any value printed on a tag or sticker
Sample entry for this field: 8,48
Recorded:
10,05
